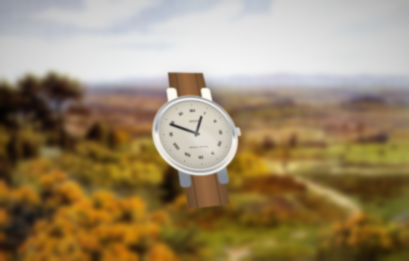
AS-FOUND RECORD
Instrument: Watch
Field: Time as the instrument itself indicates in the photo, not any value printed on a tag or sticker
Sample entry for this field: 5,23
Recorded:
12,49
